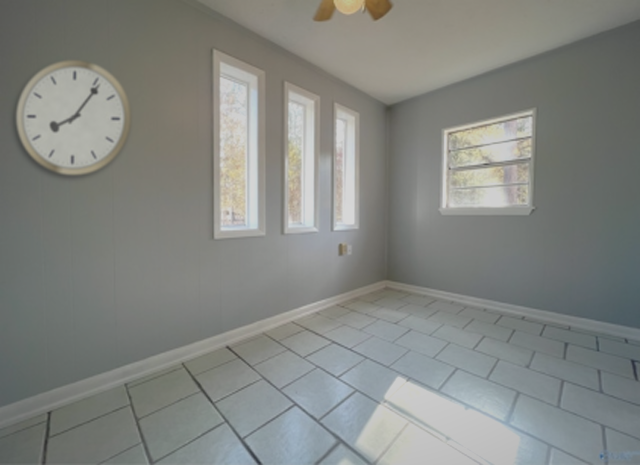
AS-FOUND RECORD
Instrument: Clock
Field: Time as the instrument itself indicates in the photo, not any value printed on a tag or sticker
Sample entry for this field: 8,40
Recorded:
8,06
